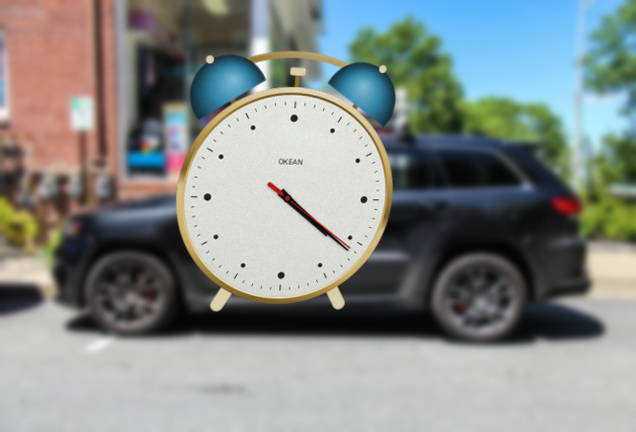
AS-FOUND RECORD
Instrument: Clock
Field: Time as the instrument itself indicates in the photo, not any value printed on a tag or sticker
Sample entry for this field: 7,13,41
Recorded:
4,21,21
